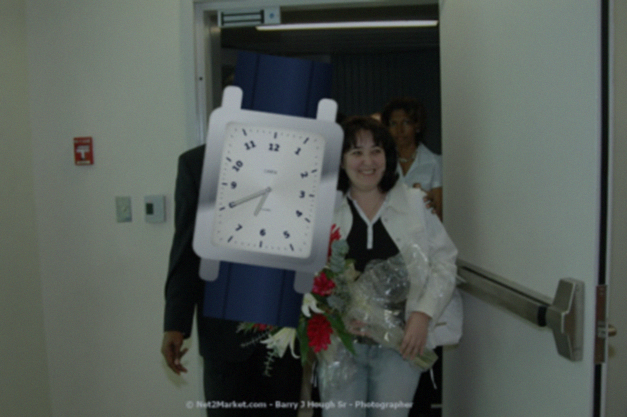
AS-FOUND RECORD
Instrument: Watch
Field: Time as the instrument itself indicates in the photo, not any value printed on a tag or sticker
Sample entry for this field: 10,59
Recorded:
6,40
